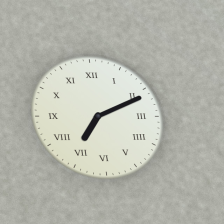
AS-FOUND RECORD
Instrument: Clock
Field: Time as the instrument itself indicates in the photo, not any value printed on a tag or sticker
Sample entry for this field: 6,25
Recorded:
7,11
